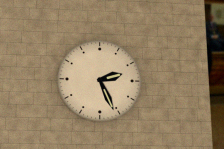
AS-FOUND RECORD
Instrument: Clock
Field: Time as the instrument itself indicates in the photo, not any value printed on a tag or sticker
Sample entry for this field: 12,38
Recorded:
2,26
